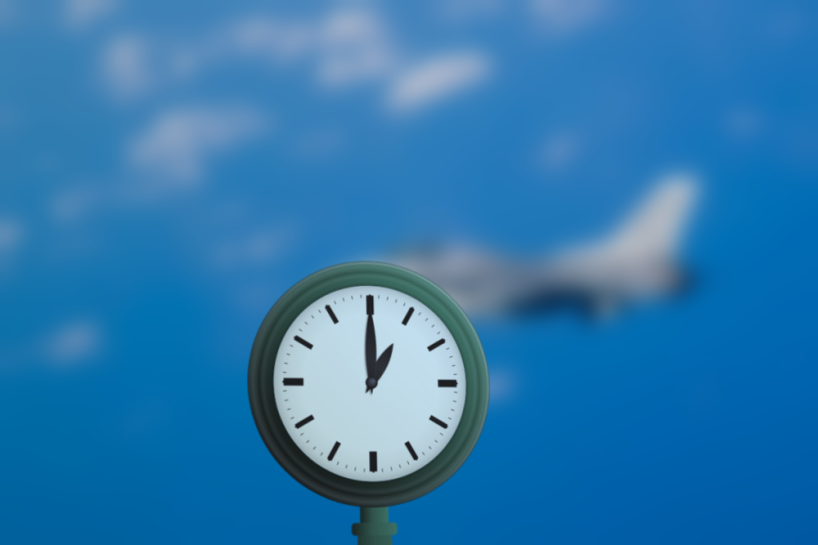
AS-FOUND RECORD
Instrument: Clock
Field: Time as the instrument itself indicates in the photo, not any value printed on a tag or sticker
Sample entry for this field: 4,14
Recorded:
1,00
